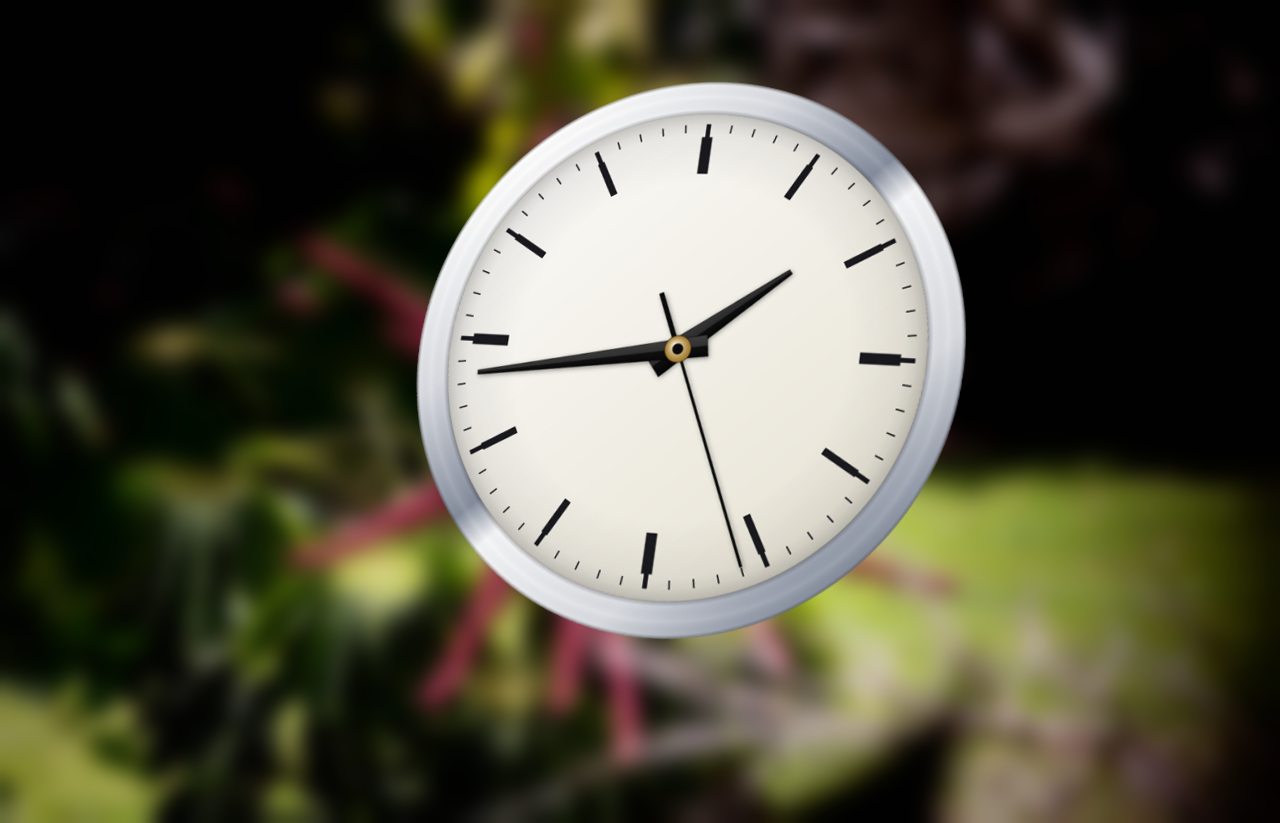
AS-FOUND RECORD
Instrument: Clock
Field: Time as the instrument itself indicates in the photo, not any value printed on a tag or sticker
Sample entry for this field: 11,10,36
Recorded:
1,43,26
